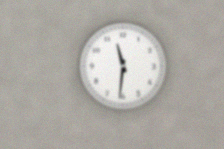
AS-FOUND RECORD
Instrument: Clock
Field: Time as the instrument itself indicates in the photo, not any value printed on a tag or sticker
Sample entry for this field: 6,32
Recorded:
11,31
